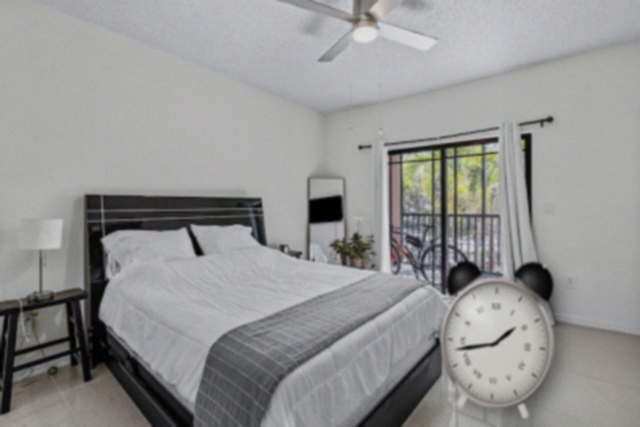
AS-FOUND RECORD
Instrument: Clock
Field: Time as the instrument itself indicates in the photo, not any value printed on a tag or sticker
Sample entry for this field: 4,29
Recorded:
1,43
